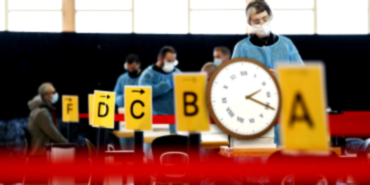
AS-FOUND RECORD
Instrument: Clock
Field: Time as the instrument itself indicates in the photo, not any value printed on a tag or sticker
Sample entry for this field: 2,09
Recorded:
2,20
